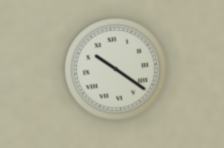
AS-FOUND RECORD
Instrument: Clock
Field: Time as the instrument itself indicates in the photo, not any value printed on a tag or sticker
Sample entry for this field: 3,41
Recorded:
10,22
